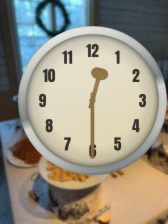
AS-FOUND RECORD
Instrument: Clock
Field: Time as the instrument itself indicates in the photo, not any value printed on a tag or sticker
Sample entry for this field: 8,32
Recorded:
12,30
